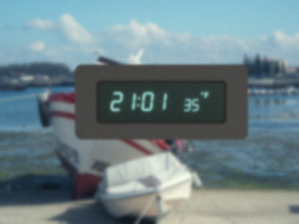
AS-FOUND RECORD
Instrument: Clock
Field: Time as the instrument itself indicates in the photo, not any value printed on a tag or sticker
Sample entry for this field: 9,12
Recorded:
21,01
